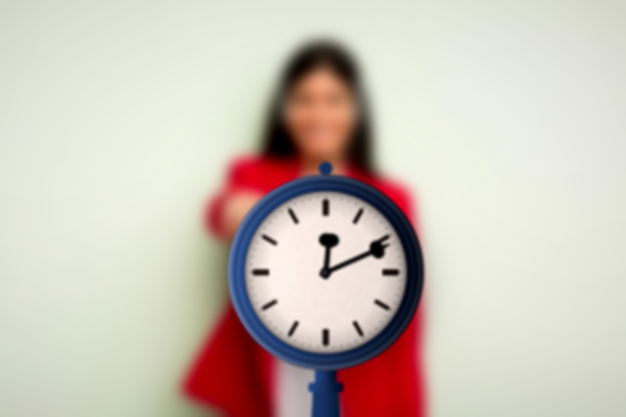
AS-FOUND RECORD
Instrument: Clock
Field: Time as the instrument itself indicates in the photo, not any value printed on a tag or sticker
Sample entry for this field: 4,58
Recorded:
12,11
